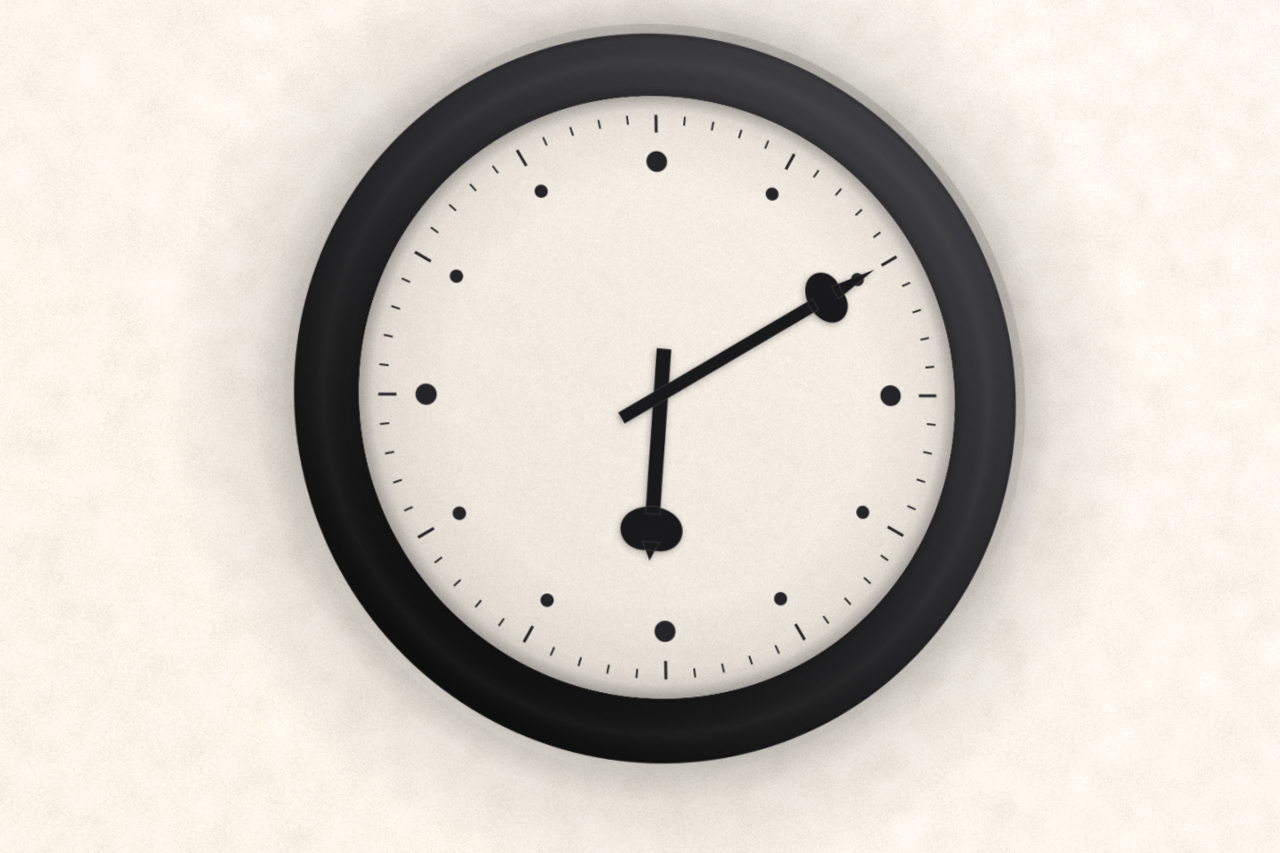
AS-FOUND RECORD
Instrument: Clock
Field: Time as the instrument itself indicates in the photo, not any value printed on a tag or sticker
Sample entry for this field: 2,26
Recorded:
6,10
